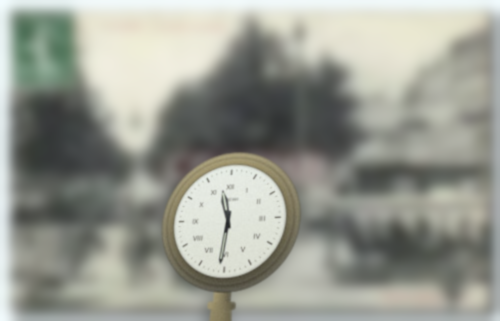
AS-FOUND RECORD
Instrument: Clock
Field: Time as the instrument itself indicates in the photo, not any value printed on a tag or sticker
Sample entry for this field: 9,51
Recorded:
11,31
